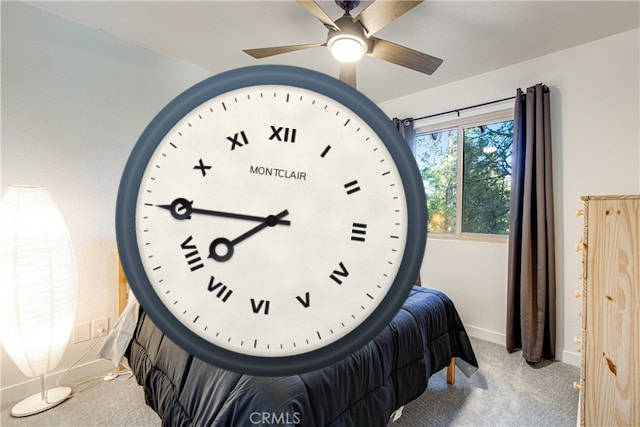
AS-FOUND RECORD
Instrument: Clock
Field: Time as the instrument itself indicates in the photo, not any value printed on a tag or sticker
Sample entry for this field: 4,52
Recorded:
7,45
